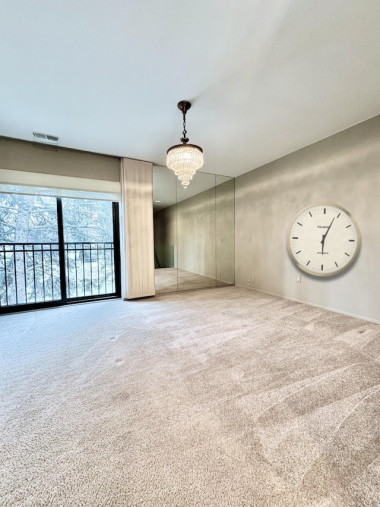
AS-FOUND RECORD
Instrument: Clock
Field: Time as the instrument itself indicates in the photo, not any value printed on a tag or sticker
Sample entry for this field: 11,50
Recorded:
6,04
